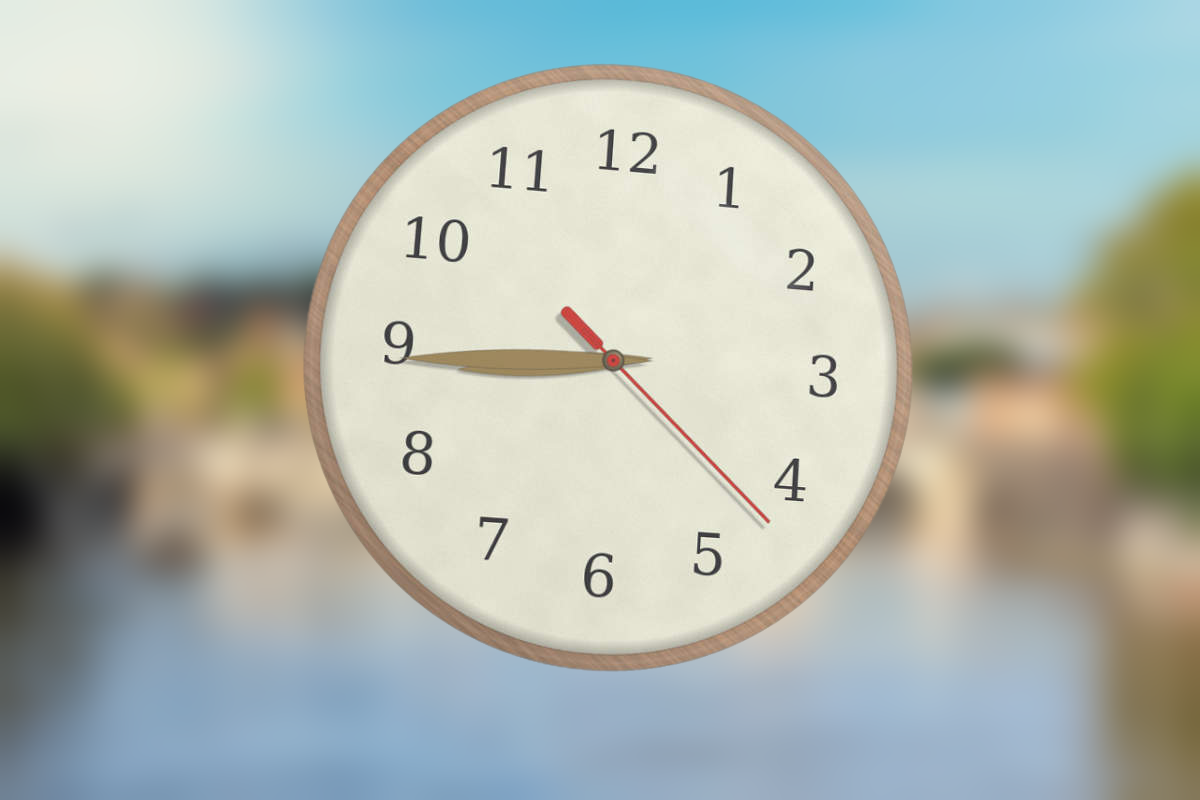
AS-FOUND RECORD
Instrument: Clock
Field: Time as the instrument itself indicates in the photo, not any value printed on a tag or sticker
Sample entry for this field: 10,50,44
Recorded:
8,44,22
